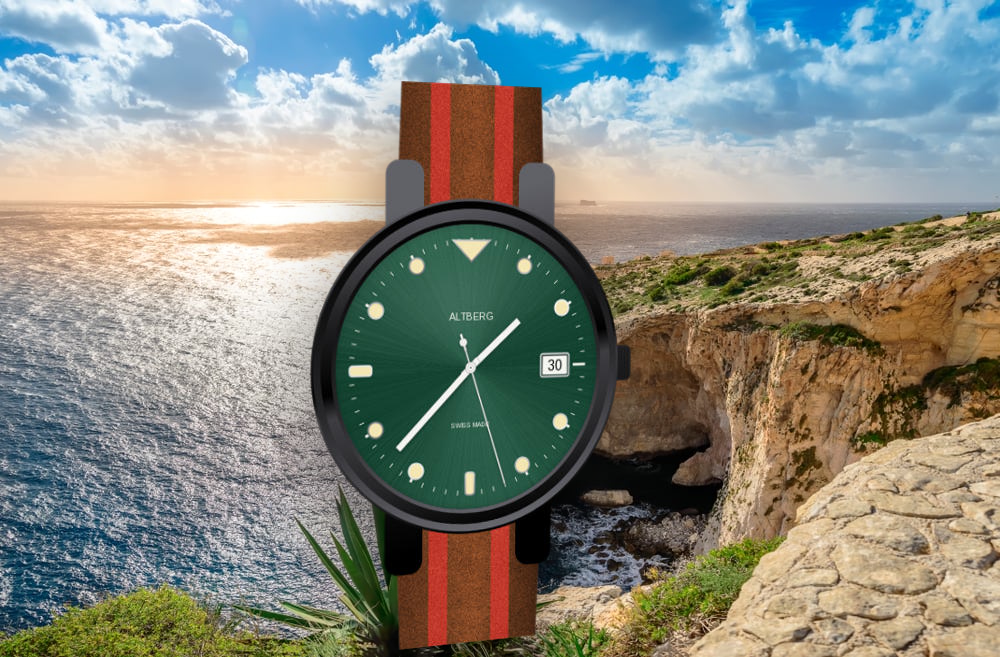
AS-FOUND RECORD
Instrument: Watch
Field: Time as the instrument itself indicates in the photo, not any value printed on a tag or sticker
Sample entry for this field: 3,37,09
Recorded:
1,37,27
